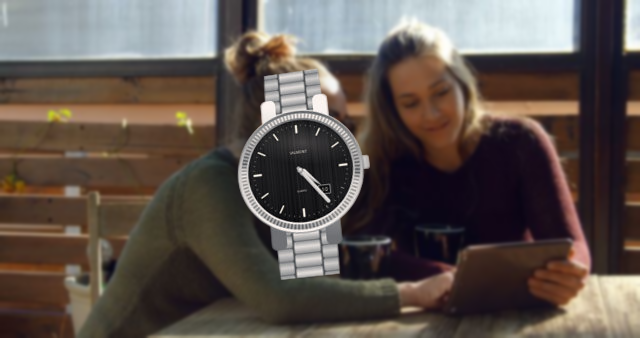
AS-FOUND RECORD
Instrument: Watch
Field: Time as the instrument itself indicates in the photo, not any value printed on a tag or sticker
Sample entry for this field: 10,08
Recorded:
4,24
